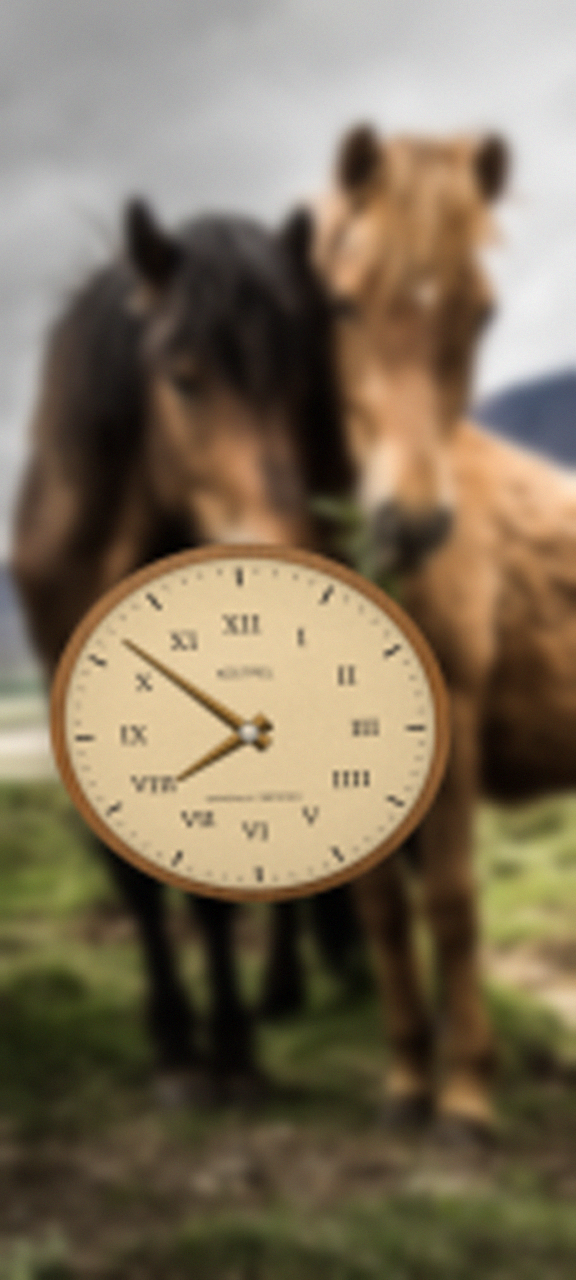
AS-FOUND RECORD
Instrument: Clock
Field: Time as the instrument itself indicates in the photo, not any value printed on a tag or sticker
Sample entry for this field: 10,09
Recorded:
7,52
